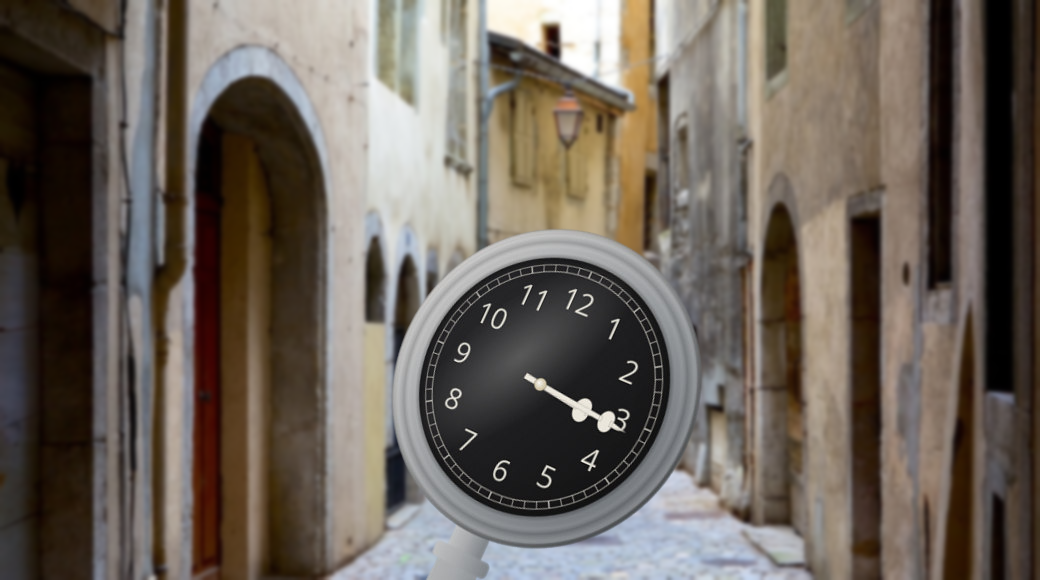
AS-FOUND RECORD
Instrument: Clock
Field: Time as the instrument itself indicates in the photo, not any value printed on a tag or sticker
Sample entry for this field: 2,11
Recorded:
3,16
